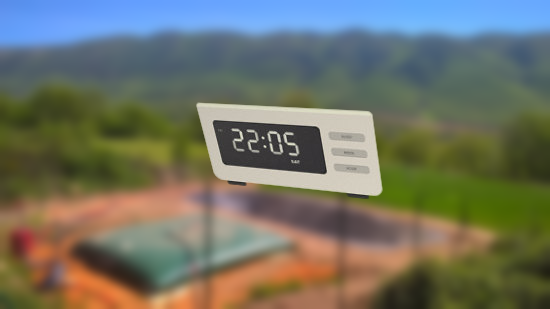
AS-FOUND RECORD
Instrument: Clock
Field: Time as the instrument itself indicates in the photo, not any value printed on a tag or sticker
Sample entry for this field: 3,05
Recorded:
22,05
